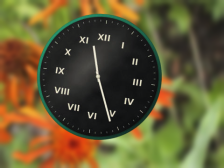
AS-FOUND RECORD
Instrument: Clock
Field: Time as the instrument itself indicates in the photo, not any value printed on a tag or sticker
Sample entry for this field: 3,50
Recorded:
11,26
